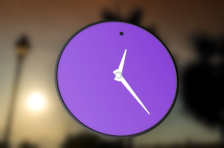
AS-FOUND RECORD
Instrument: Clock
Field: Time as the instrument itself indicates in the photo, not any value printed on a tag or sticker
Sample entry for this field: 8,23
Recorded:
12,23
